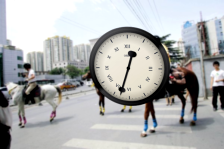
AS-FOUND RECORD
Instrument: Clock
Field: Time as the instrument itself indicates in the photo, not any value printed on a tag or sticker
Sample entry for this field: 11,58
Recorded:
12,33
